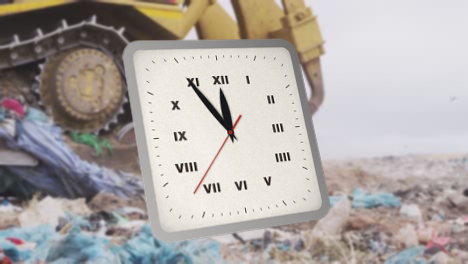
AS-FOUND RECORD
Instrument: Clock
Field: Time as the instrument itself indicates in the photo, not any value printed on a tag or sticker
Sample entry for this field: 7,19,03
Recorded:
11,54,37
